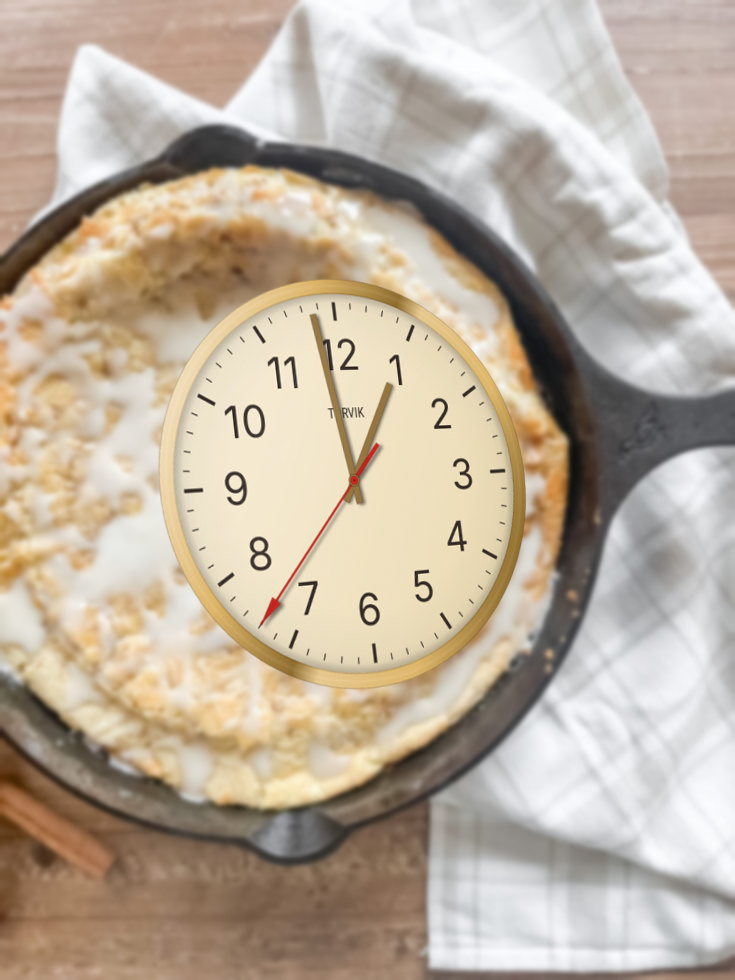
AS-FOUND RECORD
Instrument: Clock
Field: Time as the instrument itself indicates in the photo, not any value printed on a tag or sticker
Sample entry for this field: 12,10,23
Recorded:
12,58,37
